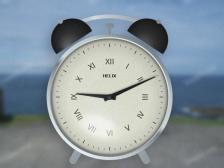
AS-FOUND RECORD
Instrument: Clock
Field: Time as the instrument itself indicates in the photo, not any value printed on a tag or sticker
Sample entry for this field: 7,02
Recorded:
9,11
